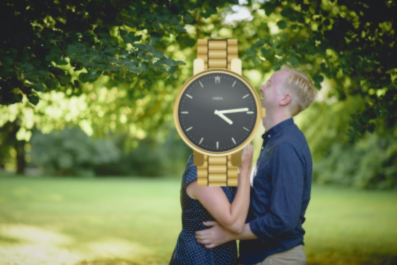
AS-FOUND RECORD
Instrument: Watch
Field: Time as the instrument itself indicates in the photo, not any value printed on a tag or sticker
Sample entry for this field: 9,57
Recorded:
4,14
